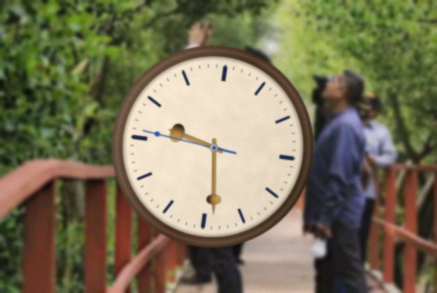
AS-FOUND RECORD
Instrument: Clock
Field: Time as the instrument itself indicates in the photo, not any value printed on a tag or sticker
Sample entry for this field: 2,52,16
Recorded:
9,28,46
